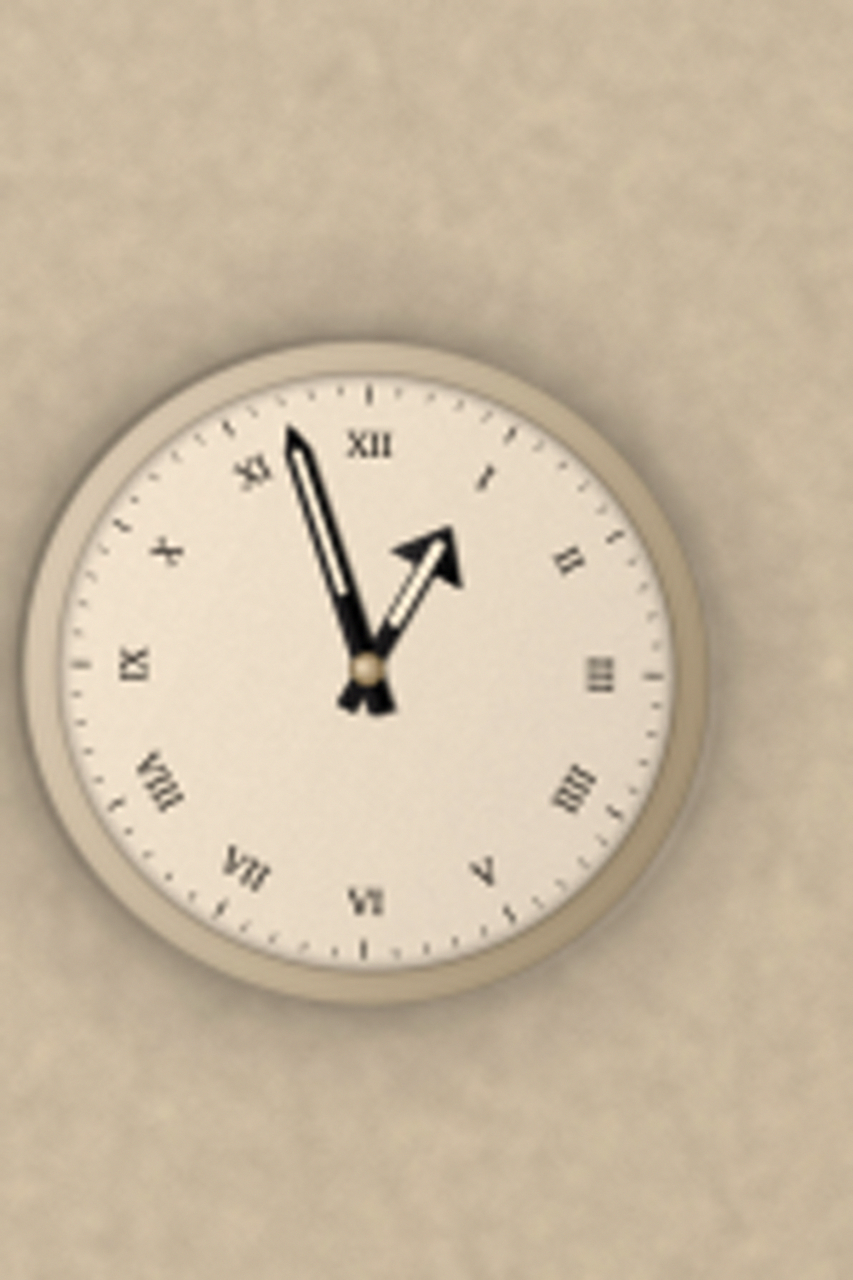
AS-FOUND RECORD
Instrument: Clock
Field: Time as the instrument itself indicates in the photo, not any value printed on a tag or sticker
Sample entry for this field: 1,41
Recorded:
12,57
